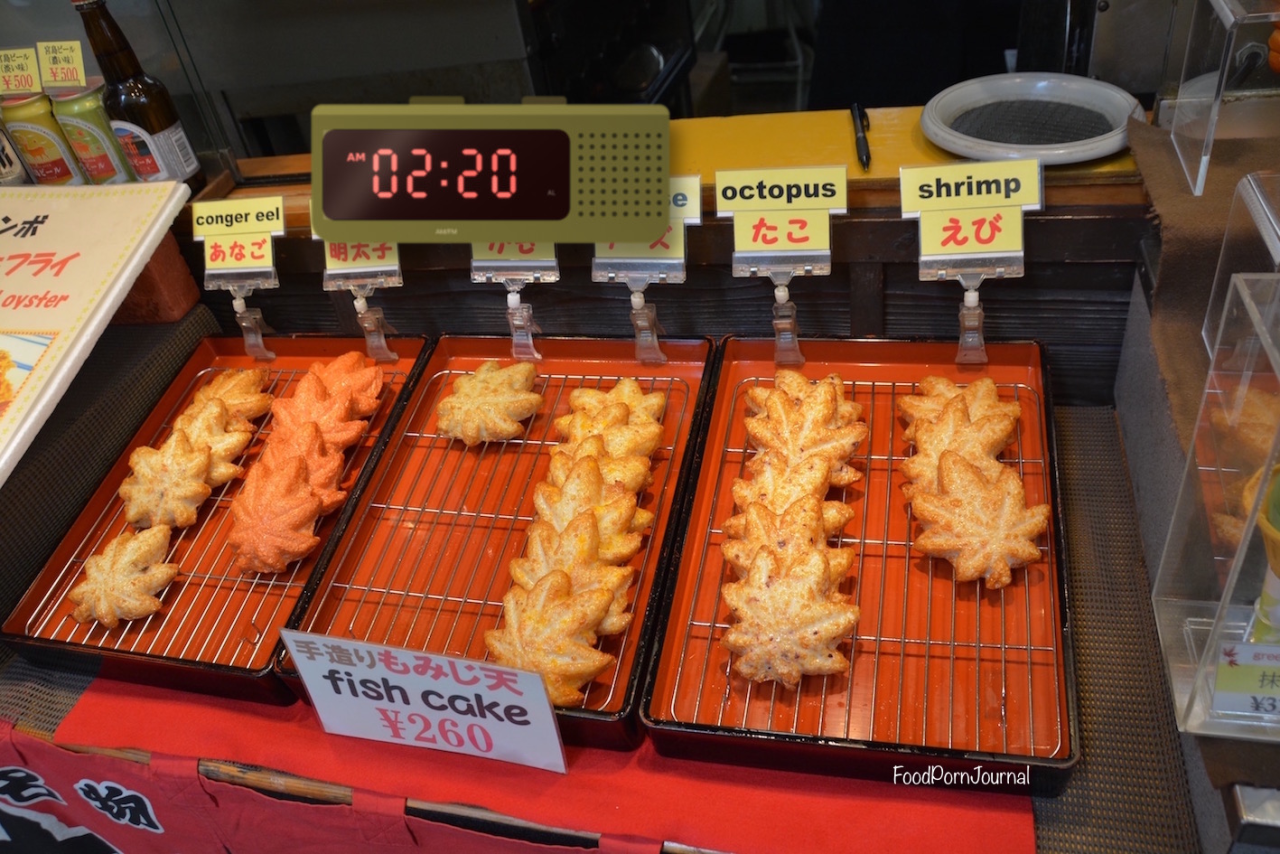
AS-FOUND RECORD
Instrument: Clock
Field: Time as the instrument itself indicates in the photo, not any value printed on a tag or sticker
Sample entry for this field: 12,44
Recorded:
2,20
